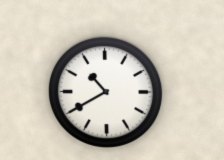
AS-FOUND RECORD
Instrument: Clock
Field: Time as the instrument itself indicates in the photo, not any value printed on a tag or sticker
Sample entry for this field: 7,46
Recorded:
10,40
